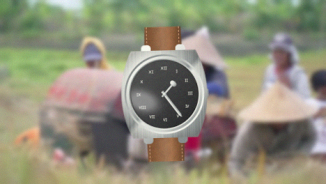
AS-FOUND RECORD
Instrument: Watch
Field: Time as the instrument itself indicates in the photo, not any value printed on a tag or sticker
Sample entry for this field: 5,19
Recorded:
1,24
